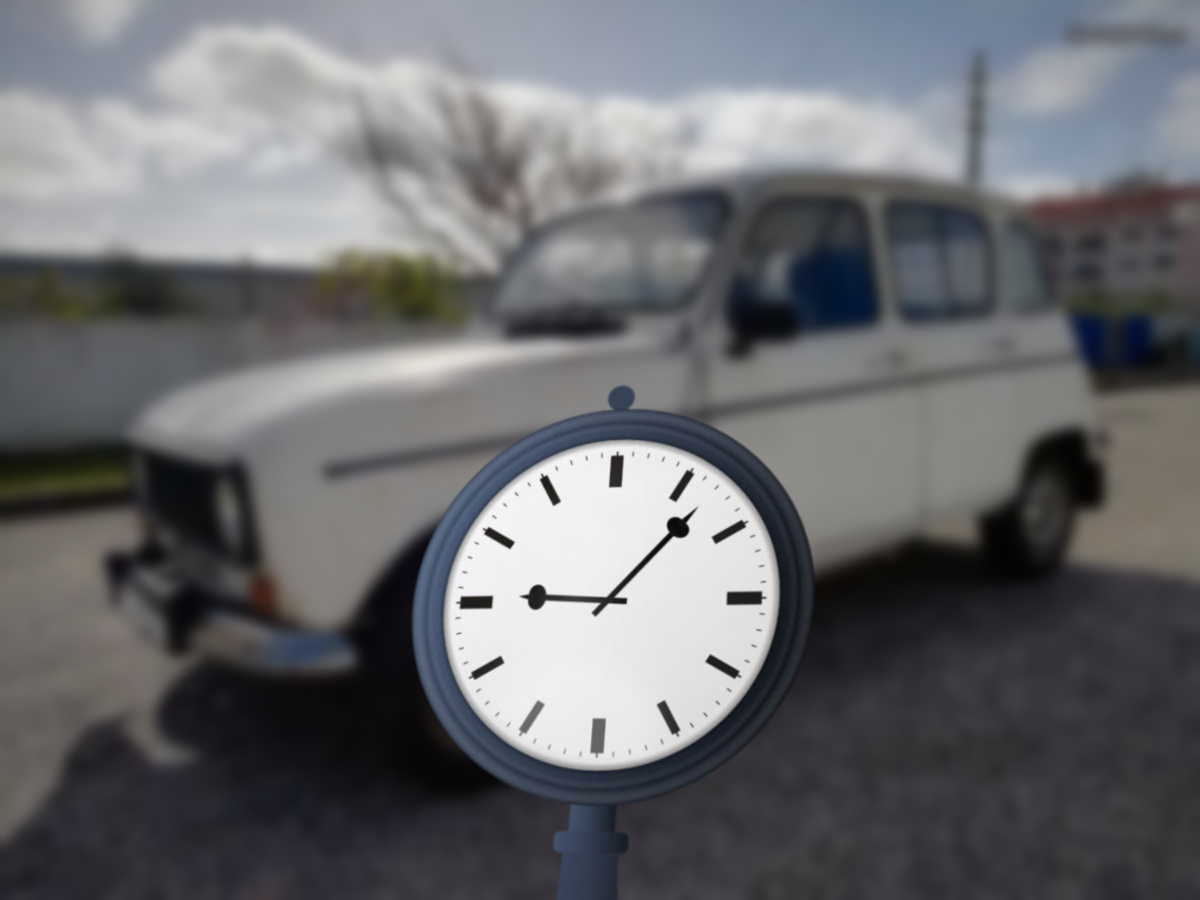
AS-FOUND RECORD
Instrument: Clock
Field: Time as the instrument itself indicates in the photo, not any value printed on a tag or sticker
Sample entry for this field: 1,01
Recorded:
9,07
